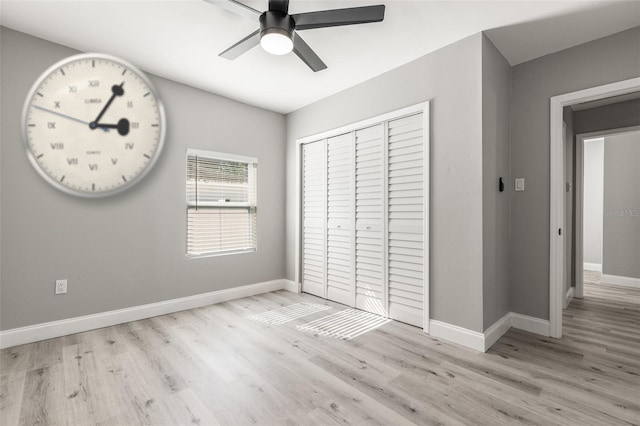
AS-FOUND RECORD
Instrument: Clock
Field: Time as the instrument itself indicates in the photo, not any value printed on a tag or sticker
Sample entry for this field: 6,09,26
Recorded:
3,05,48
